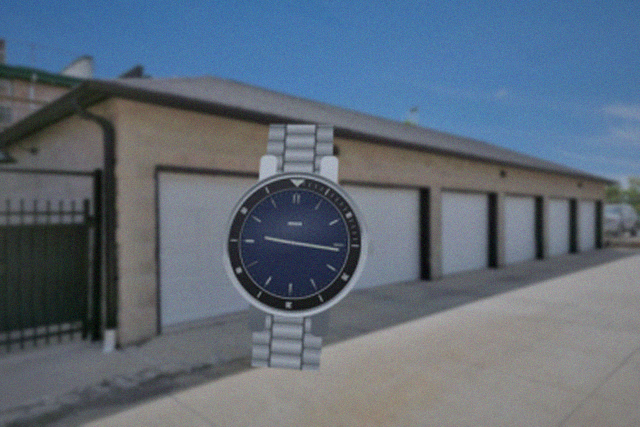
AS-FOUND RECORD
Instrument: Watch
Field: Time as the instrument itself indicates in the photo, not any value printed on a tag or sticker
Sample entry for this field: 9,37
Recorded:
9,16
